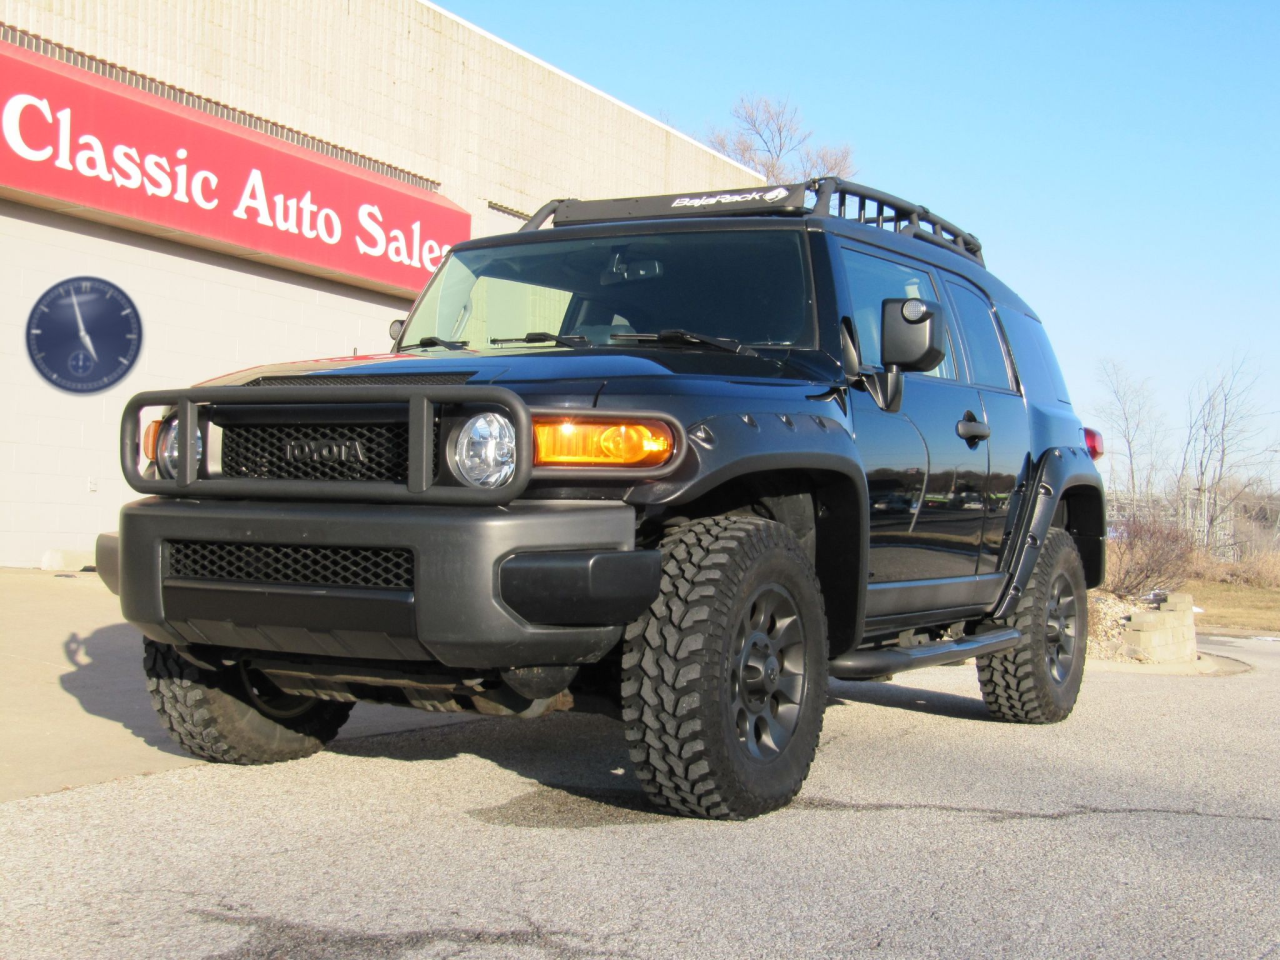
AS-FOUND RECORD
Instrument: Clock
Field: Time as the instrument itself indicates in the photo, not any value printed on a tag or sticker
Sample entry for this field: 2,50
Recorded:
4,57
